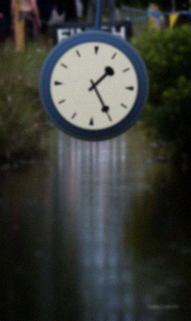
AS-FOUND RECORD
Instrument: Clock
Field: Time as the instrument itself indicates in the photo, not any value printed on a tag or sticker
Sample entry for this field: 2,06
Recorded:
1,25
